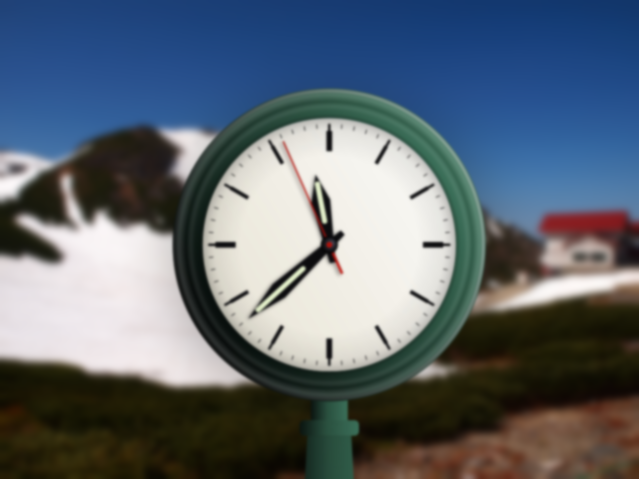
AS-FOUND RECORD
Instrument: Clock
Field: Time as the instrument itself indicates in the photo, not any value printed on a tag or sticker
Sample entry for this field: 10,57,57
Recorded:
11,37,56
